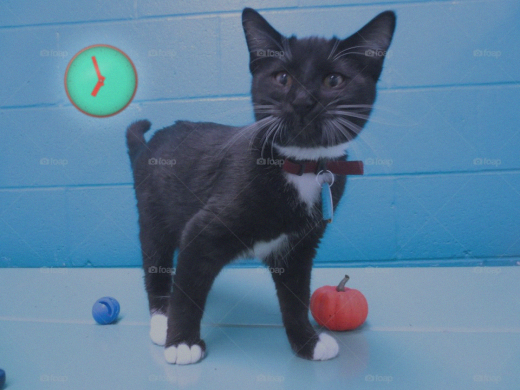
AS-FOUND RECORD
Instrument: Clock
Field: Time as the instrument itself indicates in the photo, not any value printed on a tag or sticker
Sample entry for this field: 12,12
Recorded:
6,57
